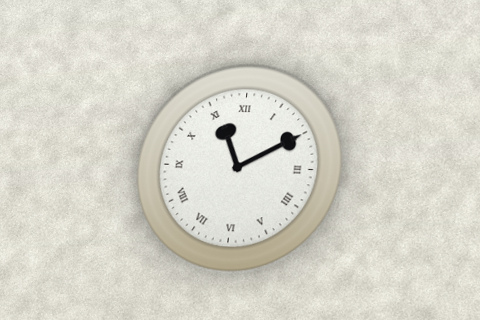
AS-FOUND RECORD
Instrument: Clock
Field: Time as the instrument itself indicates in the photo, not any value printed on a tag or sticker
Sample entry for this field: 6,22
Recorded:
11,10
